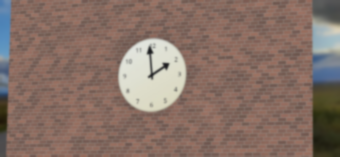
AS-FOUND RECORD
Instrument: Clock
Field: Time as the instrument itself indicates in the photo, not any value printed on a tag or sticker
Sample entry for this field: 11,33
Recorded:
1,59
